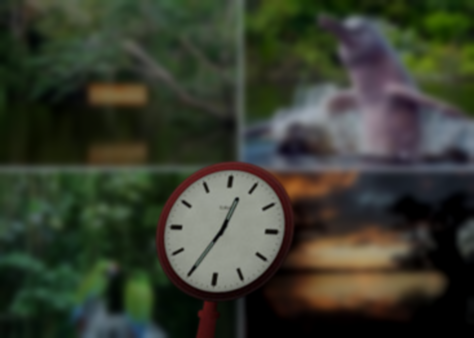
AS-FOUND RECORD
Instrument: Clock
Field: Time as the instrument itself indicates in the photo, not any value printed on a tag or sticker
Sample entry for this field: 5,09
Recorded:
12,35
